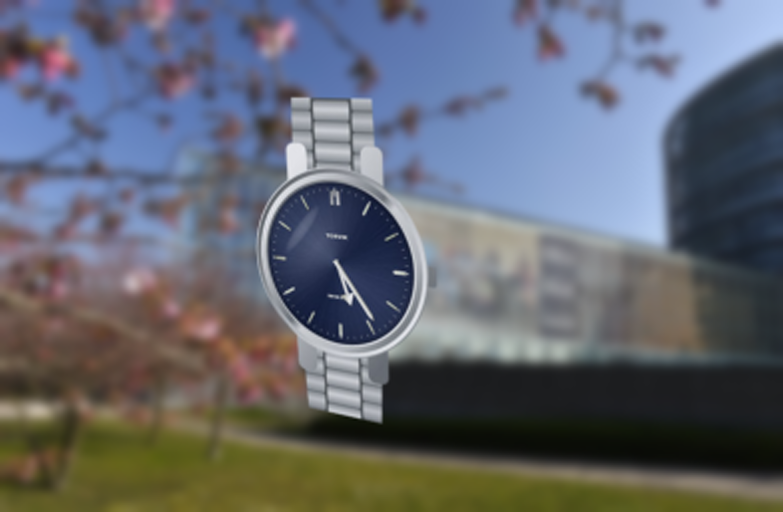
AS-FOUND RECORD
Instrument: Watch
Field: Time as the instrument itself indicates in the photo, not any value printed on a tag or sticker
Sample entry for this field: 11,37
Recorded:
5,24
